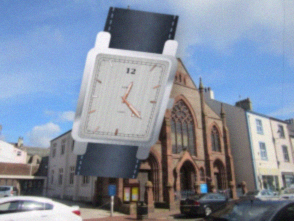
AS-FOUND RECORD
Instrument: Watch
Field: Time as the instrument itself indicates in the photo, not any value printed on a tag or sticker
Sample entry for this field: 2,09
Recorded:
12,22
